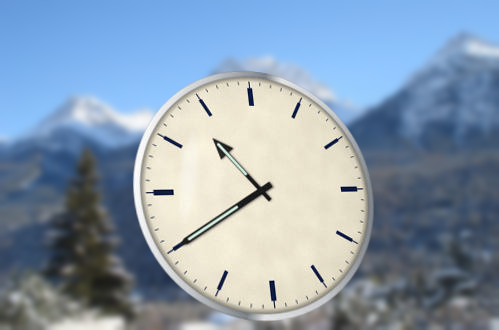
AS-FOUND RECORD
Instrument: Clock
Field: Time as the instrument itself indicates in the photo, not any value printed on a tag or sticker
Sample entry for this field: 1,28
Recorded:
10,40
